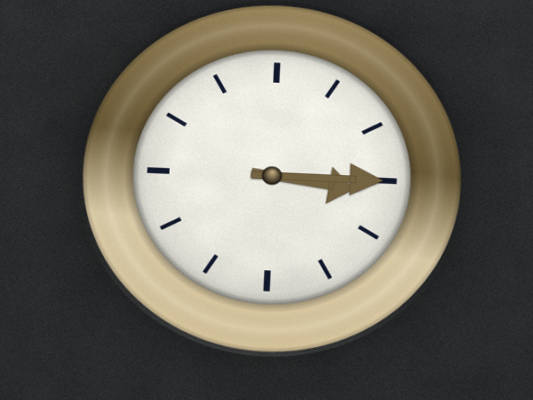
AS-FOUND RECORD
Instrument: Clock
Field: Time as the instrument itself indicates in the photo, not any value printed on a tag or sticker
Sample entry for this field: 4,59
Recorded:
3,15
